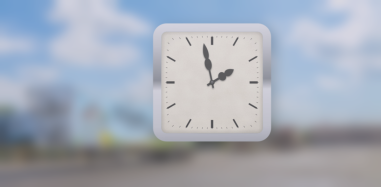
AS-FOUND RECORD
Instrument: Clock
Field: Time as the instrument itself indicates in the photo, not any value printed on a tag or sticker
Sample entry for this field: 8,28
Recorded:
1,58
